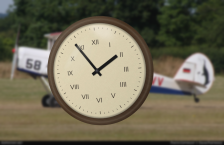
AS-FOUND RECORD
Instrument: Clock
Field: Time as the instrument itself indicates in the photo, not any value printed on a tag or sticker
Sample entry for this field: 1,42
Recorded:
1,54
